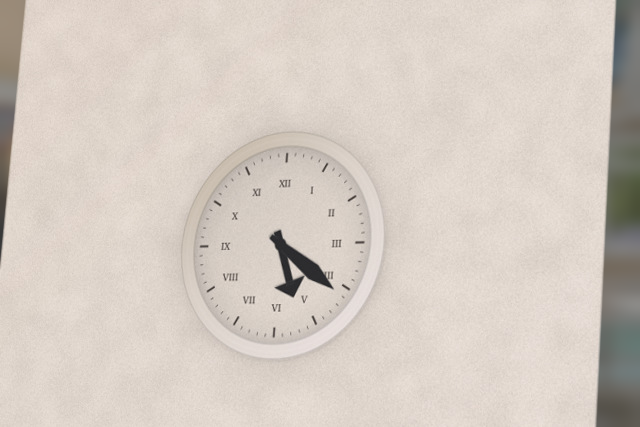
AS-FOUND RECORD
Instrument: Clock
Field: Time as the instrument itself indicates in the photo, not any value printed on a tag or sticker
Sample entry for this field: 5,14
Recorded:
5,21
